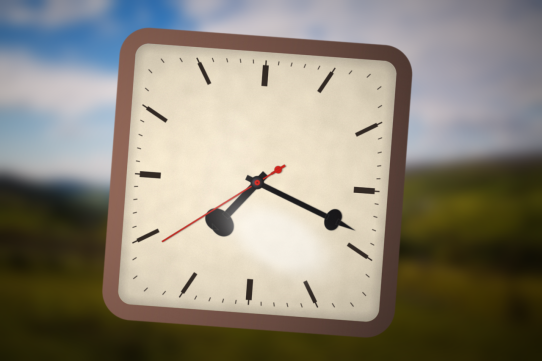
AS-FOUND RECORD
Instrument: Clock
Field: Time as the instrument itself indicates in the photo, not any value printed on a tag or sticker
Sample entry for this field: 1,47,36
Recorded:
7,18,39
